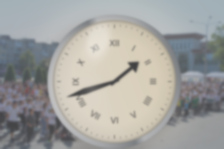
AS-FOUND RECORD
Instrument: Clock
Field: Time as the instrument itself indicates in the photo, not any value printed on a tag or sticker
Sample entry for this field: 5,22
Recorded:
1,42
